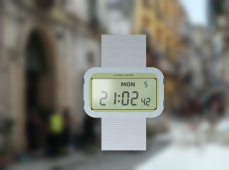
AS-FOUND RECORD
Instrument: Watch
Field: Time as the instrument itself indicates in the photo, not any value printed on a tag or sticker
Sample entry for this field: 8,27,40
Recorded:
21,02,42
